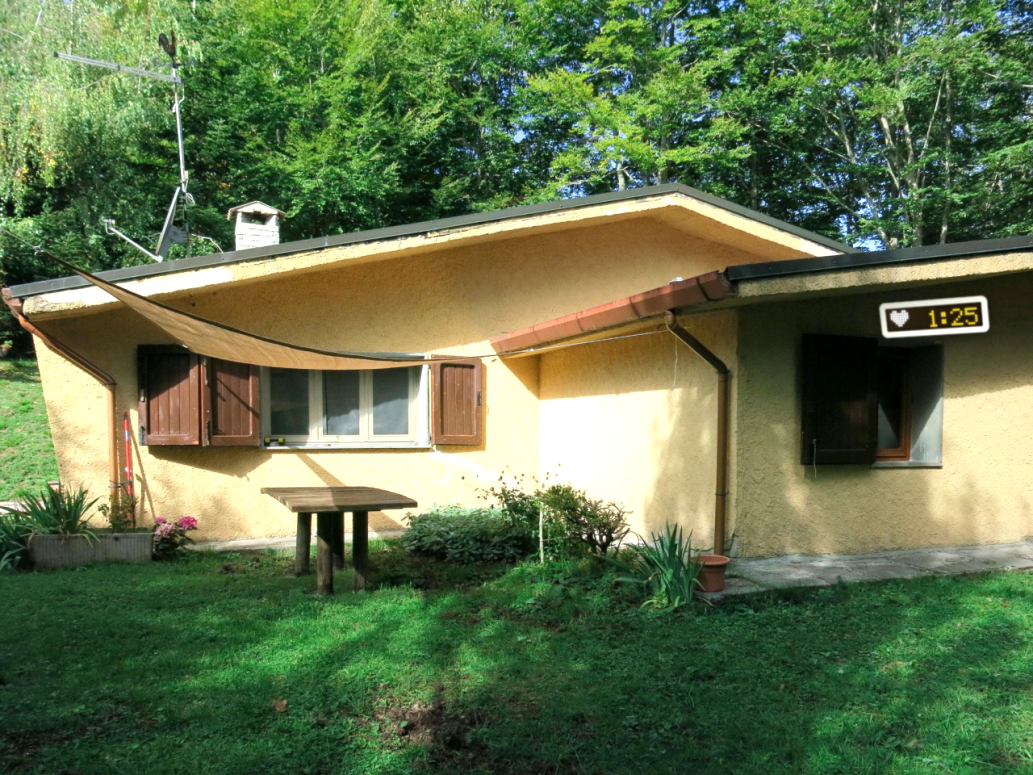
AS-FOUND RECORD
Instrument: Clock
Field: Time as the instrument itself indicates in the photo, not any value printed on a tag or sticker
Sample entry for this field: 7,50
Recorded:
1,25
